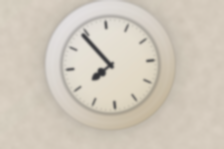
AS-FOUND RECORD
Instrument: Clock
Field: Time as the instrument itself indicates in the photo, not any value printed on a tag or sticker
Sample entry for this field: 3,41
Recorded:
7,54
